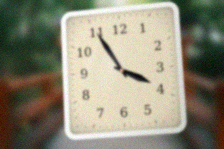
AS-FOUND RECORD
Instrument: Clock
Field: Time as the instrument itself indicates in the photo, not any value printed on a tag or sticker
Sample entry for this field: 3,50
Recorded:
3,55
